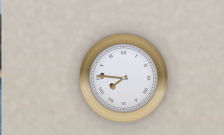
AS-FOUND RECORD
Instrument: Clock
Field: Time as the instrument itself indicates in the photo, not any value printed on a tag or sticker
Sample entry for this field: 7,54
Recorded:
7,46
